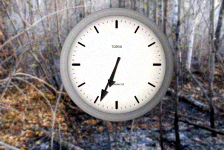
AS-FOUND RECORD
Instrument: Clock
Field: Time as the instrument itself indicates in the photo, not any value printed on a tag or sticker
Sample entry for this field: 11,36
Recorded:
6,34
